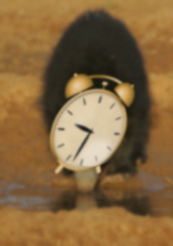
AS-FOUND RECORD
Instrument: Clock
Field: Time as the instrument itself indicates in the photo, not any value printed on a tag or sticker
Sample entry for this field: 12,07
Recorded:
9,33
